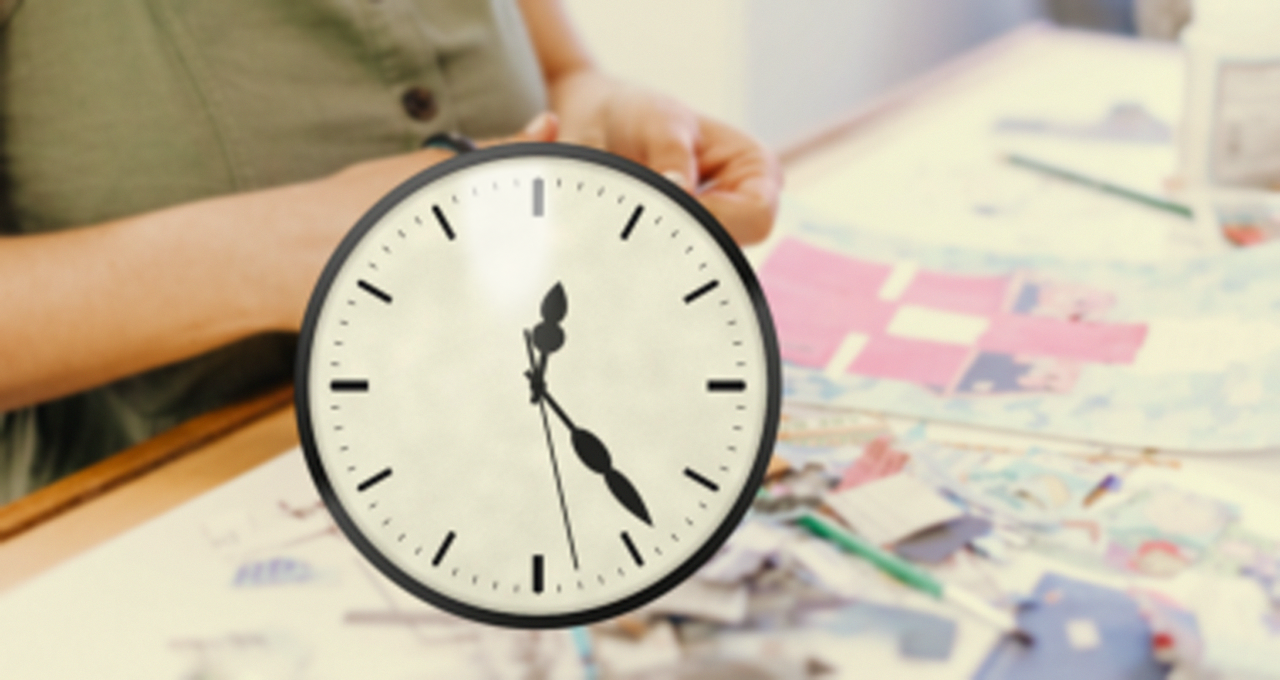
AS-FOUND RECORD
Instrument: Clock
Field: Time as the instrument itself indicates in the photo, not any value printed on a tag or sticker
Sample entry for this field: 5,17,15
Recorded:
12,23,28
